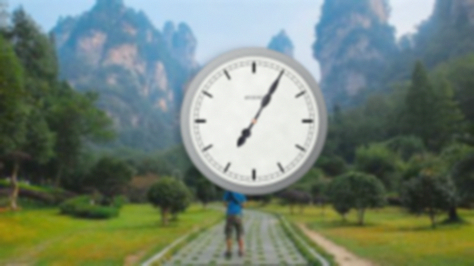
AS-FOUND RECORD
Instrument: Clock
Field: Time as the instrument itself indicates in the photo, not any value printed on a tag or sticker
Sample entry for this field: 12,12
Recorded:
7,05
